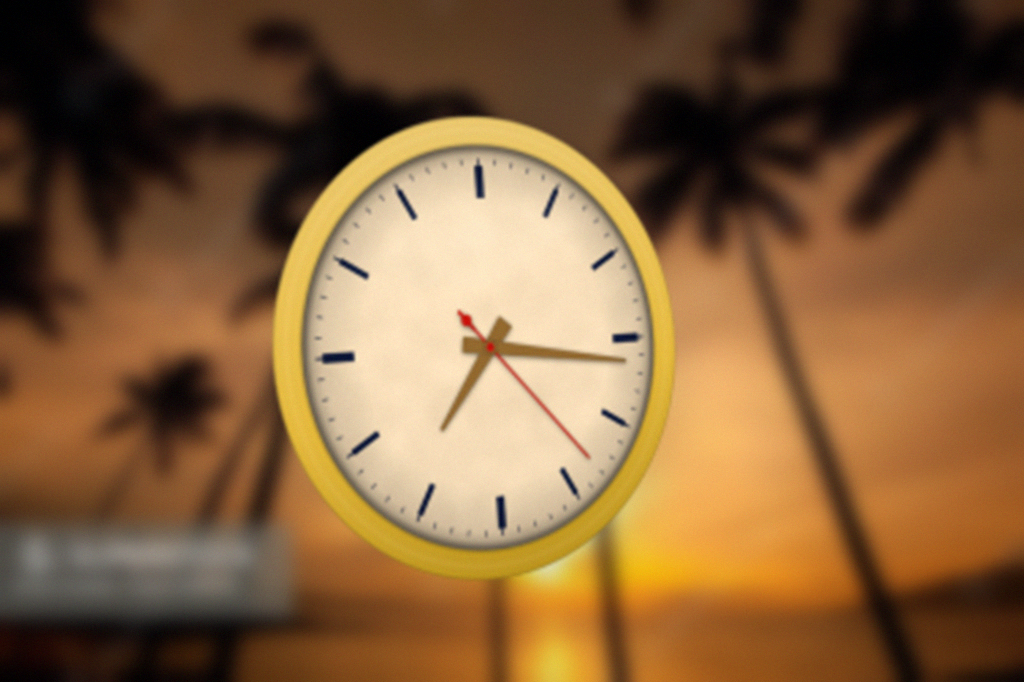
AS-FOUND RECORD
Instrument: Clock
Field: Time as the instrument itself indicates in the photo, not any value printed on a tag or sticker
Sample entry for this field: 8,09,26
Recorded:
7,16,23
